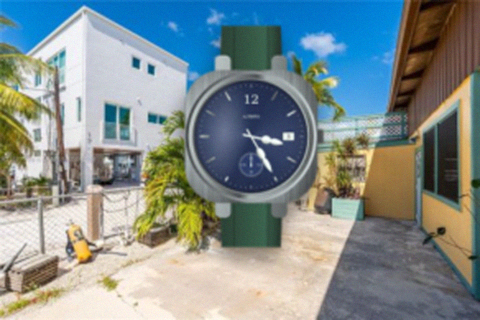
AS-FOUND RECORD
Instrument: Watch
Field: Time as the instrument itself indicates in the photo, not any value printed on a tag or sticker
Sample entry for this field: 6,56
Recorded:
3,25
